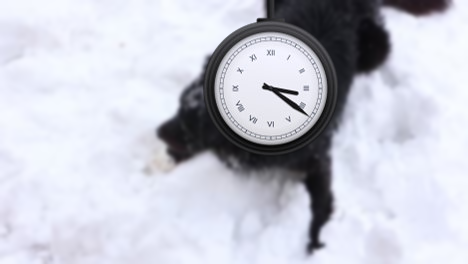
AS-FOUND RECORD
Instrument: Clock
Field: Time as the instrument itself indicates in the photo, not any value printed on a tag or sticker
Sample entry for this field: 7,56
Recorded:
3,21
